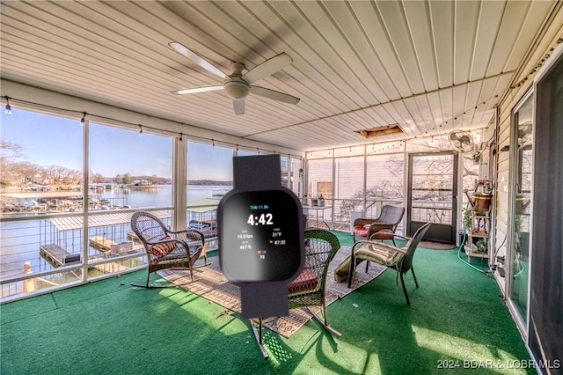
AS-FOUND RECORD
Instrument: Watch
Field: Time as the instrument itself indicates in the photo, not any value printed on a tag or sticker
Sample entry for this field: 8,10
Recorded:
4,42
